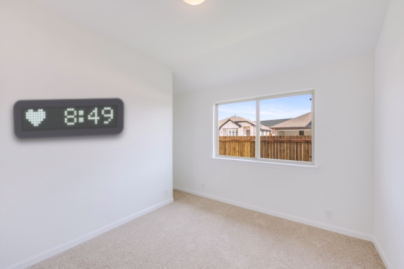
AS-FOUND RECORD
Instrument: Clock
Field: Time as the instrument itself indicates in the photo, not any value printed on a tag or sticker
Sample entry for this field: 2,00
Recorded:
8,49
